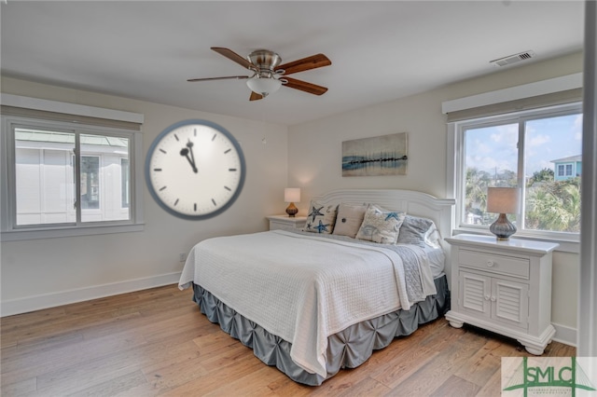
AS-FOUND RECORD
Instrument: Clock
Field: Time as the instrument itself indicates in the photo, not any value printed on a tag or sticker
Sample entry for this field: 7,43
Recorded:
10,58
